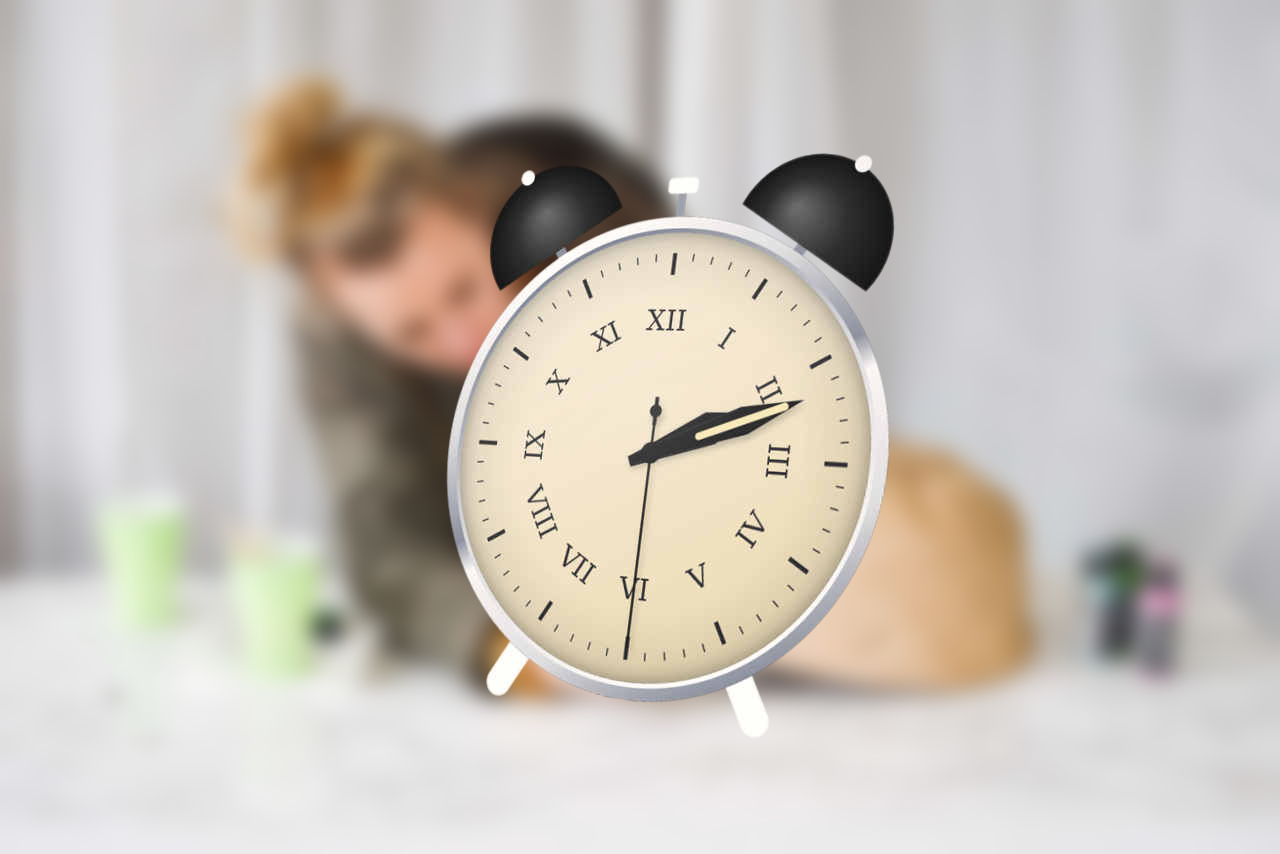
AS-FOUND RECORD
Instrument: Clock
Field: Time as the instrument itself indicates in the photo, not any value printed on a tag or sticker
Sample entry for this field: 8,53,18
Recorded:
2,11,30
